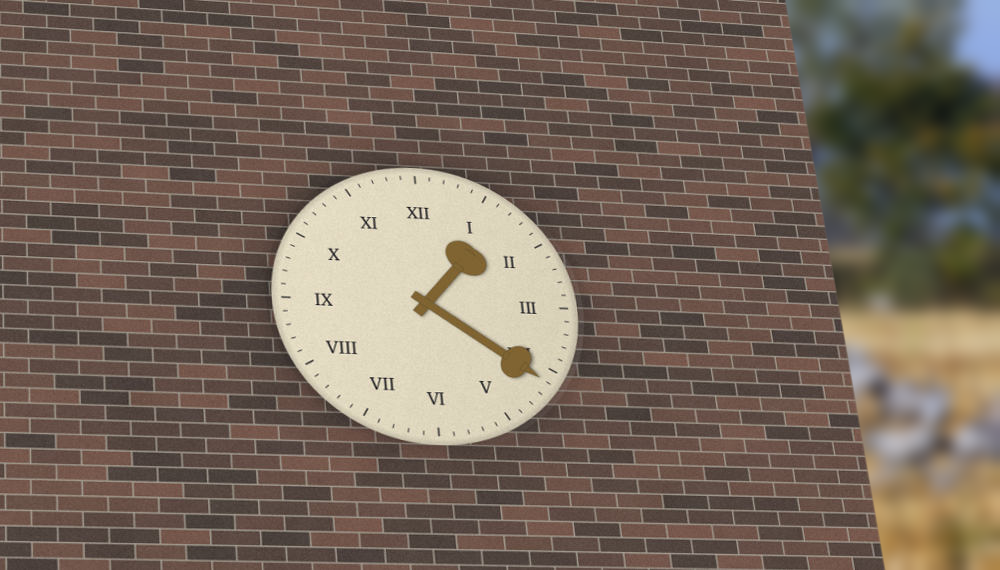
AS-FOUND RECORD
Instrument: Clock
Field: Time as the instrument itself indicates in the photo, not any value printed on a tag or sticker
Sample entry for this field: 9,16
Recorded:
1,21
